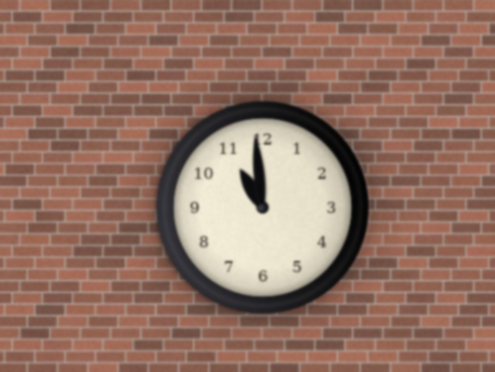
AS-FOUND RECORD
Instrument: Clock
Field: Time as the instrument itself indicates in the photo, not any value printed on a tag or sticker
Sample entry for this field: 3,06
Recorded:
10,59
